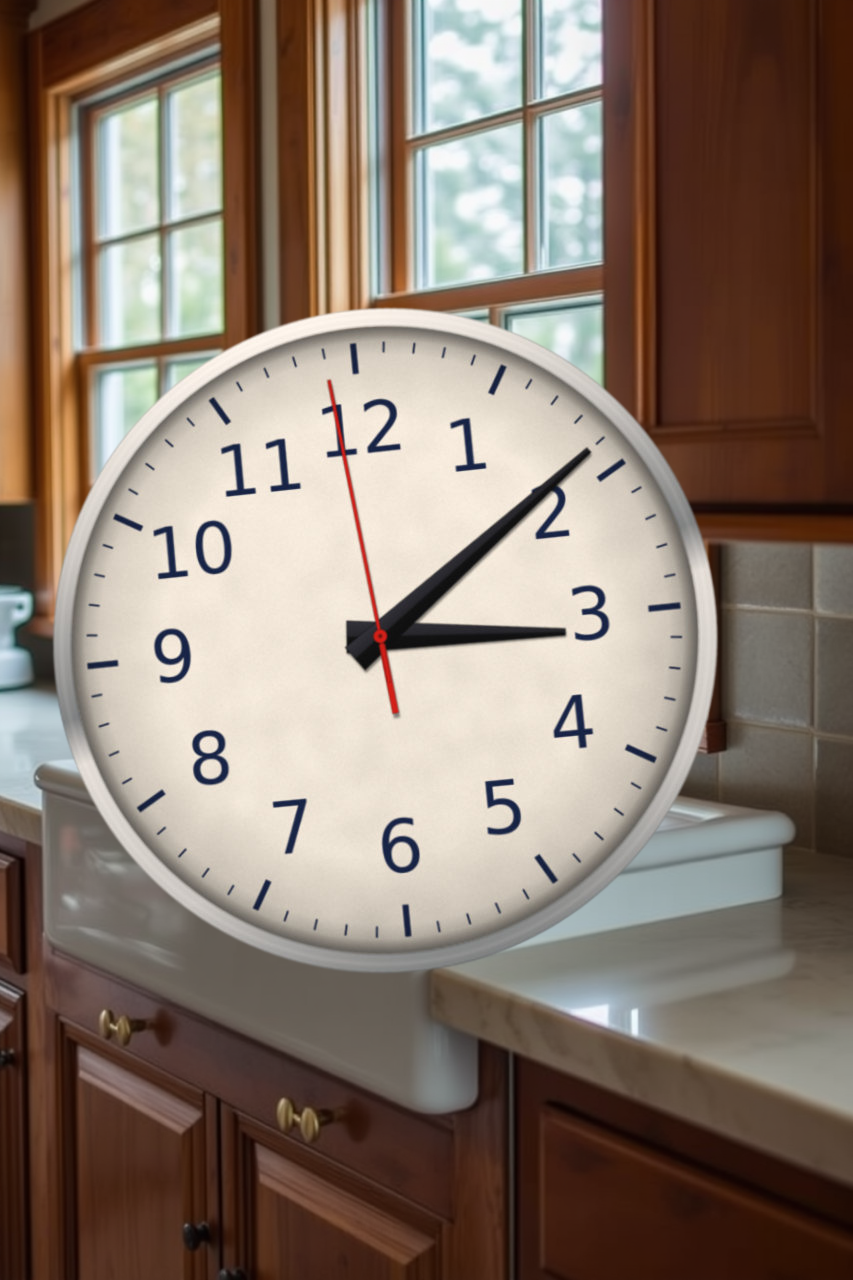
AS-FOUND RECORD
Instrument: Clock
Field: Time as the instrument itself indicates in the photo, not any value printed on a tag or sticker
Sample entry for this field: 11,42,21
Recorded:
3,08,59
